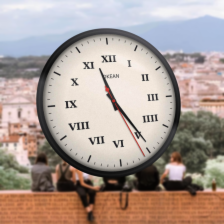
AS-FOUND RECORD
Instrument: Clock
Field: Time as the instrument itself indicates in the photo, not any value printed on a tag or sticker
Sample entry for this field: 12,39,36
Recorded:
11,24,26
